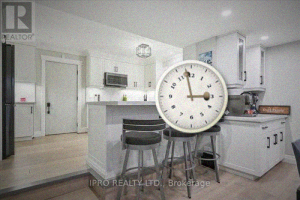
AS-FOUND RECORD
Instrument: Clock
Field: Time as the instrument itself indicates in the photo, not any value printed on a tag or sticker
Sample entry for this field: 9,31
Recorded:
2,58
